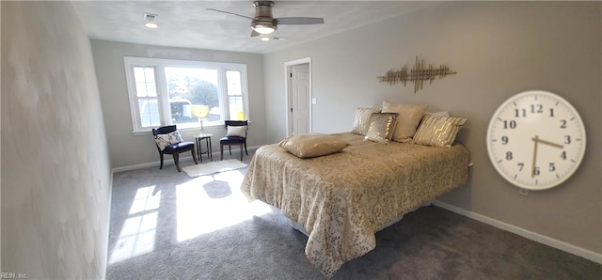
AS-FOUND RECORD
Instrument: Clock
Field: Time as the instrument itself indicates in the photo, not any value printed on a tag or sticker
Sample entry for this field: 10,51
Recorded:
3,31
